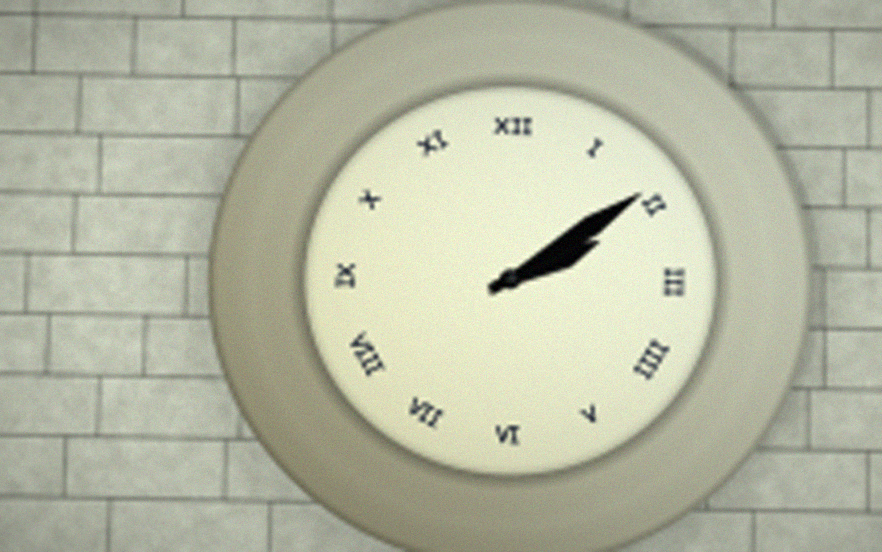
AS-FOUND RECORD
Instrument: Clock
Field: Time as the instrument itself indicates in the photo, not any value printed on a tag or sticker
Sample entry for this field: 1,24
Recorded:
2,09
